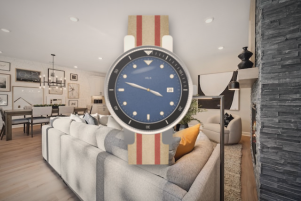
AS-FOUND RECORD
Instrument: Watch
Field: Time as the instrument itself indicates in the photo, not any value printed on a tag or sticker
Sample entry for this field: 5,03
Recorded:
3,48
